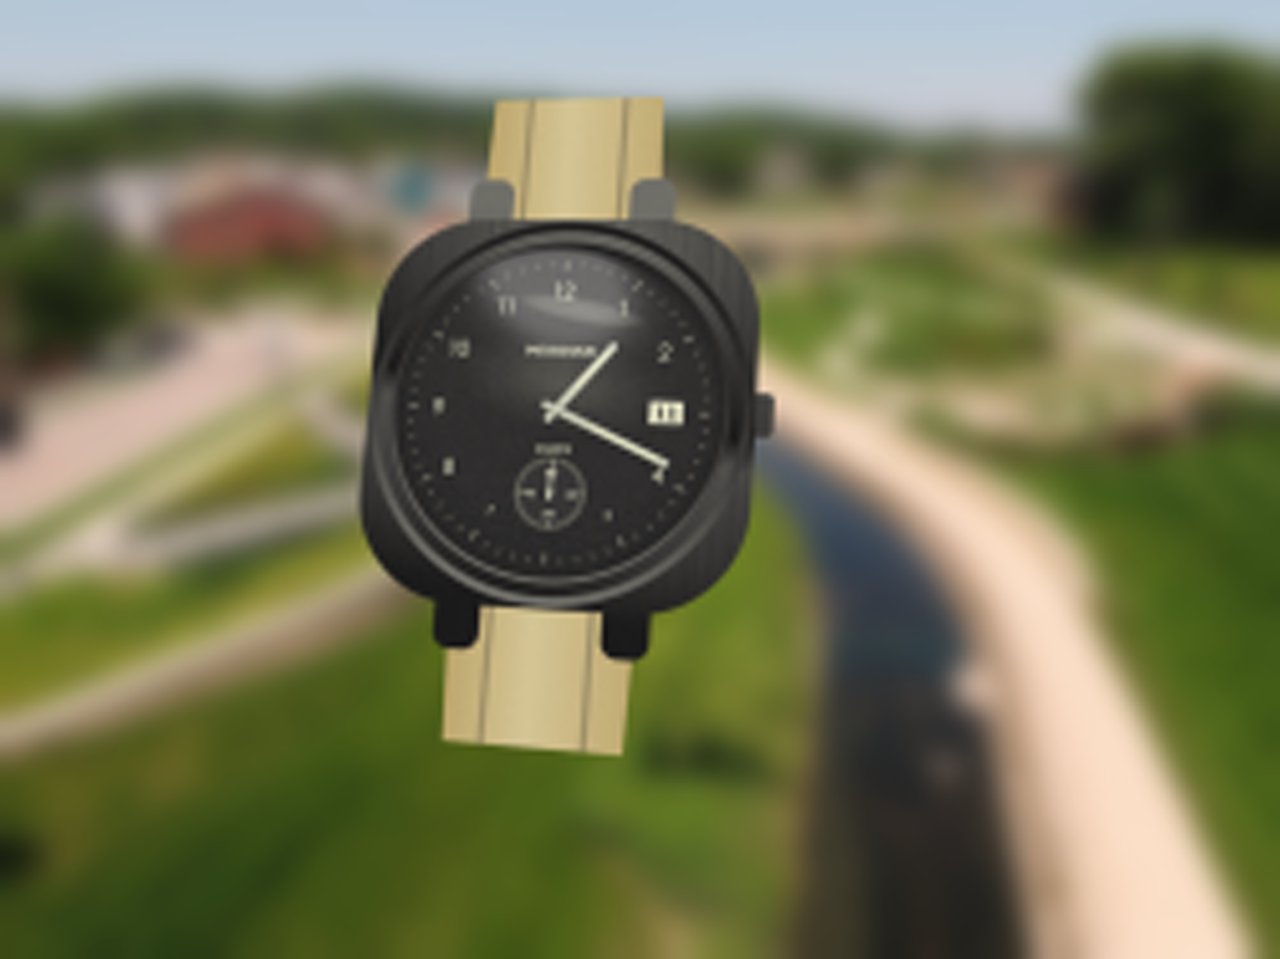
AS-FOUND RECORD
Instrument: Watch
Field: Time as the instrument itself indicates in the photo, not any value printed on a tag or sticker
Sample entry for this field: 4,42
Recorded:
1,19
